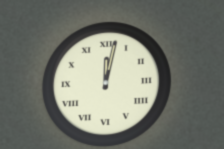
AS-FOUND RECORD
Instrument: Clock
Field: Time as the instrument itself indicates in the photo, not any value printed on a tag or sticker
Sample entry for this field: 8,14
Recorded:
12,02
